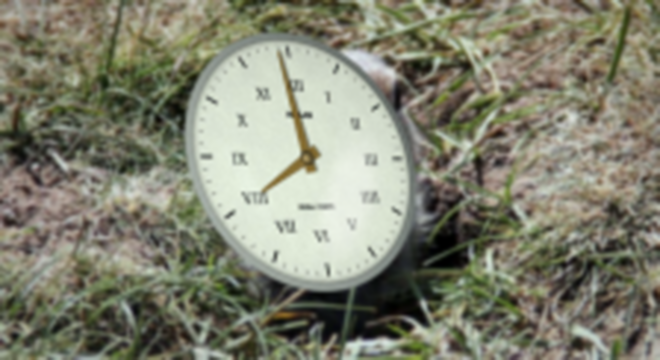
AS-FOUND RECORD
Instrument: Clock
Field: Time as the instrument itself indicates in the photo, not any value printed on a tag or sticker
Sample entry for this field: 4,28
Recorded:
7,59
